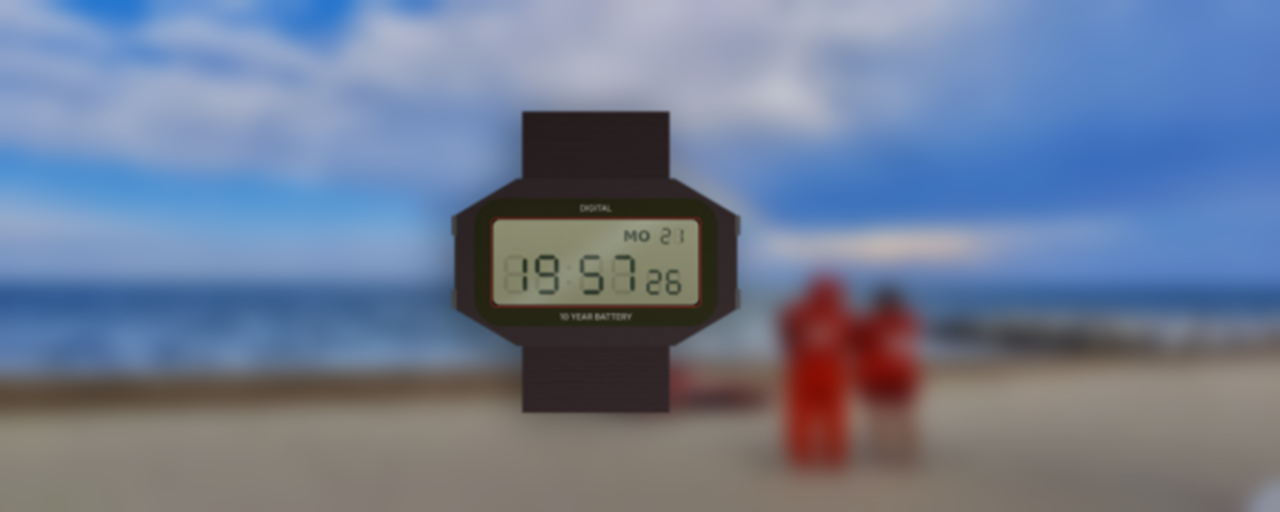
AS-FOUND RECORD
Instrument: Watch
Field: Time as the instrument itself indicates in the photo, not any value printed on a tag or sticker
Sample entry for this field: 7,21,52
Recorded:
19,57,26
